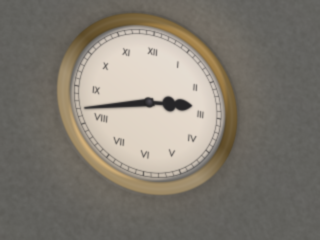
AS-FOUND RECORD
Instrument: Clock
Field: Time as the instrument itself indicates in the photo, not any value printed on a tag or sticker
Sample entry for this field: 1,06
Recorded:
2,42
